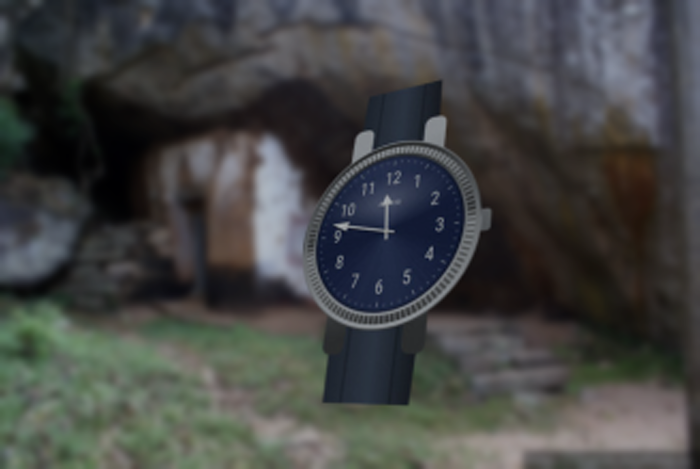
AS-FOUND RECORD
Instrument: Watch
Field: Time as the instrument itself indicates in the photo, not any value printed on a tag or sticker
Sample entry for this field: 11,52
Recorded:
11,47
